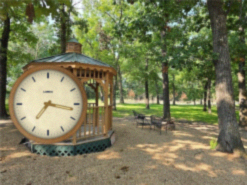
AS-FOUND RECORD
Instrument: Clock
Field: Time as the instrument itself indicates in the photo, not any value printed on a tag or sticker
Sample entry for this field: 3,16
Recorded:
7,17
